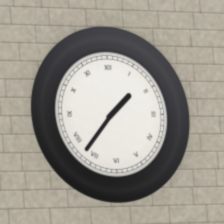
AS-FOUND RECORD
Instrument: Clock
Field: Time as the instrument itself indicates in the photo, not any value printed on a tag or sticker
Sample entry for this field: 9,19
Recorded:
1,37
